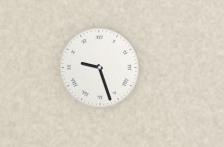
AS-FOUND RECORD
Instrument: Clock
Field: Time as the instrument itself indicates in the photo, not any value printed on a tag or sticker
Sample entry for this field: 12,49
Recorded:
9,27
